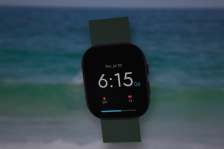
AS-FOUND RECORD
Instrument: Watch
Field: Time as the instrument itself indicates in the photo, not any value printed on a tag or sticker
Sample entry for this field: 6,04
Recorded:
6,15
